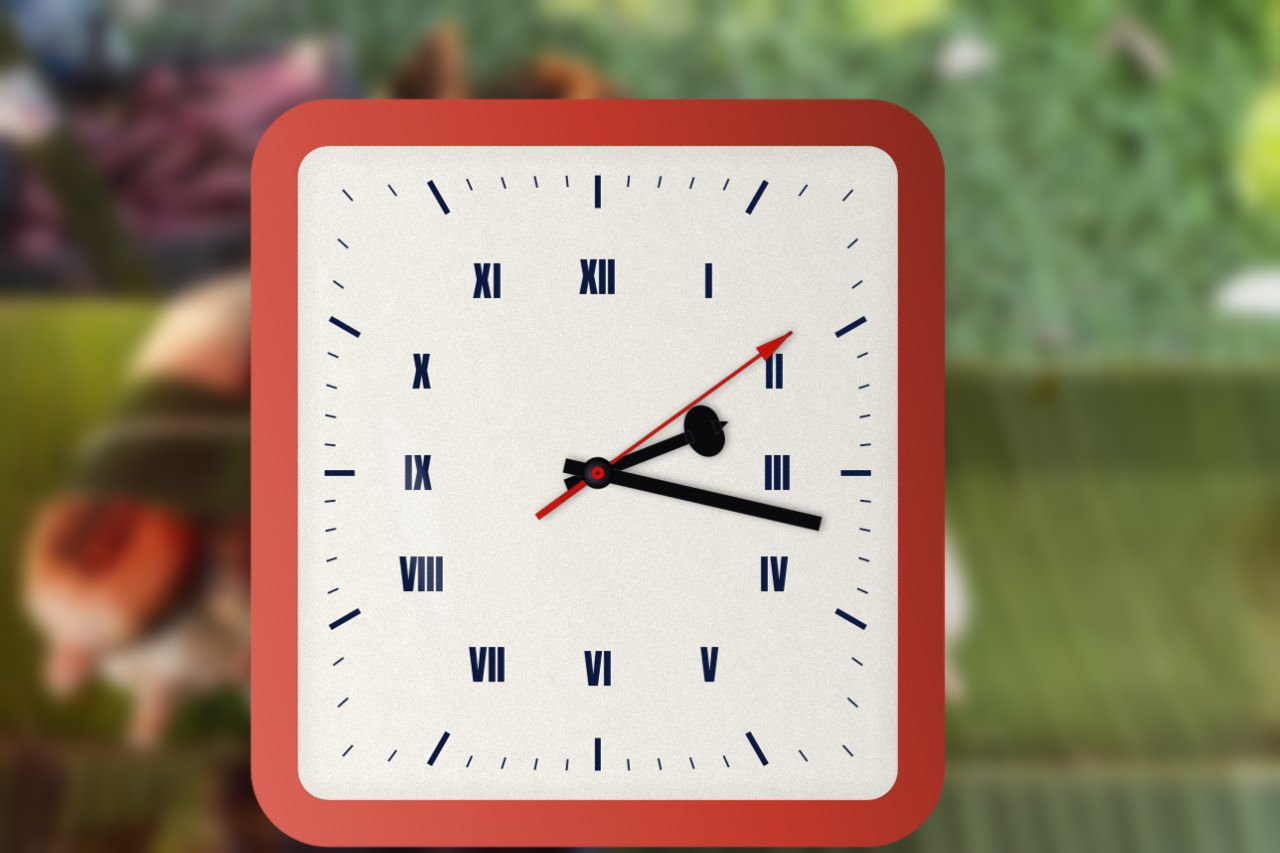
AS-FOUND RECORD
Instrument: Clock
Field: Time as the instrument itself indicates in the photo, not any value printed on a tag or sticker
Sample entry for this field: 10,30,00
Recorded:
2,17,09
